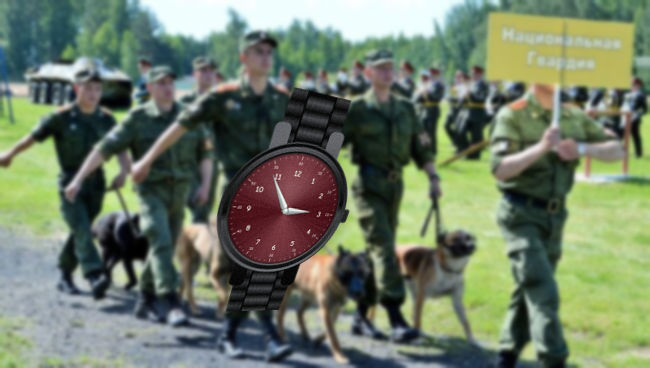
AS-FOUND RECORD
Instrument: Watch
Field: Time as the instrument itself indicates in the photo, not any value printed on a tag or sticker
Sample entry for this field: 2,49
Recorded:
2,54
